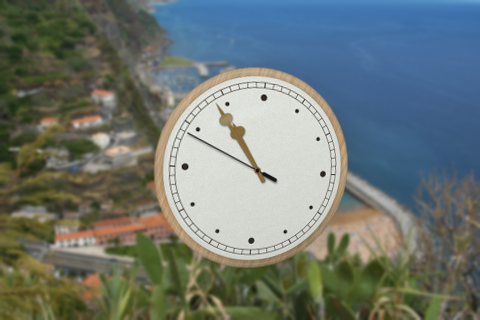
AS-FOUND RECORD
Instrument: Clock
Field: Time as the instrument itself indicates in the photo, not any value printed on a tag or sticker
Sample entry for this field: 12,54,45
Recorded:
10,53,49
